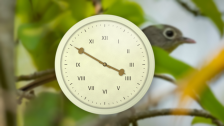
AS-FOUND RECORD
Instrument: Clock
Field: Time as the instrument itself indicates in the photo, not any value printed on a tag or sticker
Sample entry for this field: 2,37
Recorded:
3,50
